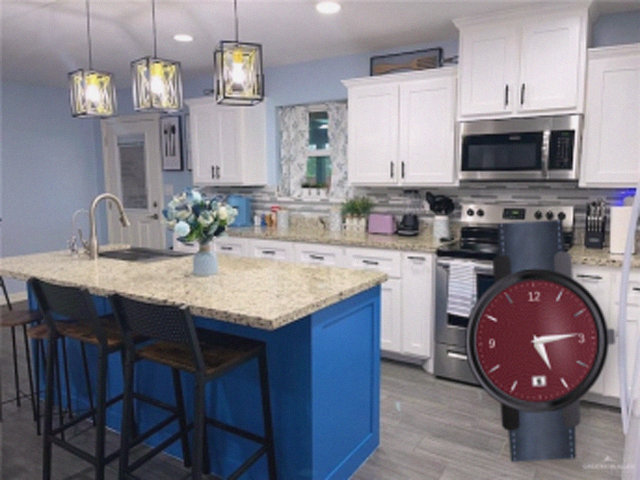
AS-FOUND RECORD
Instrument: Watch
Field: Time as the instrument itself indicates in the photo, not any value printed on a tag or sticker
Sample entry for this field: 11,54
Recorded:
5,14
